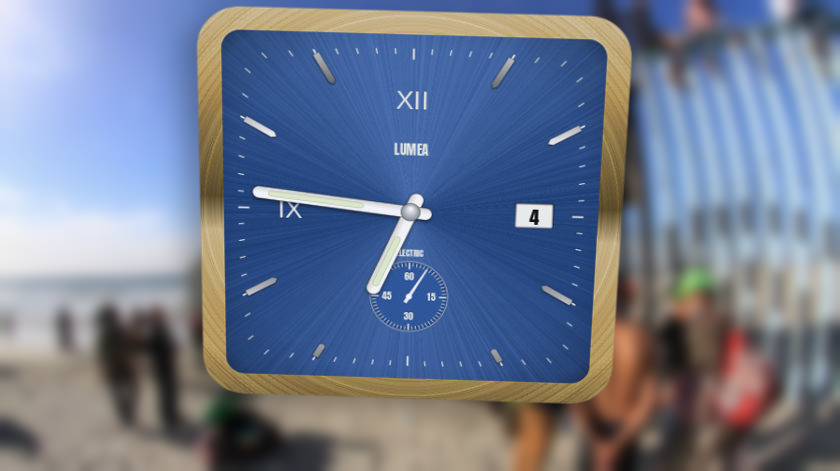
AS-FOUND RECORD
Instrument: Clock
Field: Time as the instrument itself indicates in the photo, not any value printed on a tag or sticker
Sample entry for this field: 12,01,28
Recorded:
6,46,05
